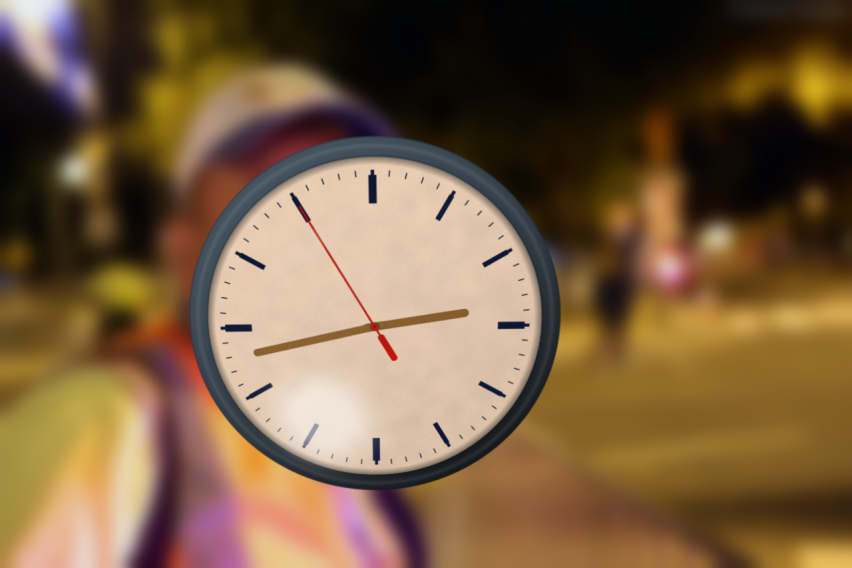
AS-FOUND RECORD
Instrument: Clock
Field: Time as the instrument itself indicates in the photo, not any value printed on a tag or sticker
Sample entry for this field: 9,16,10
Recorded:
2,42,55
